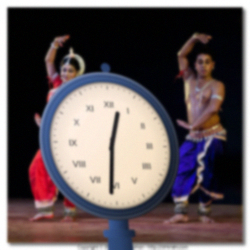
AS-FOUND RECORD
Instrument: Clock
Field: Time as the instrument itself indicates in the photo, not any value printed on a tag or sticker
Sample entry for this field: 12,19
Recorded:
12,31
